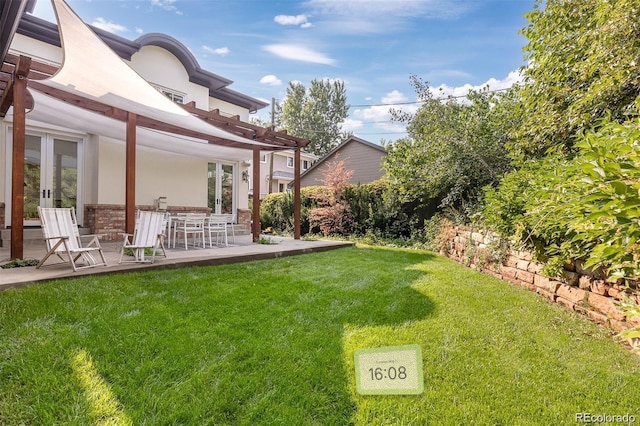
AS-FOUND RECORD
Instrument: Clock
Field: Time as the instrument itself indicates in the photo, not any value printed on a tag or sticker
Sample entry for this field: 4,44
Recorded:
16,08
